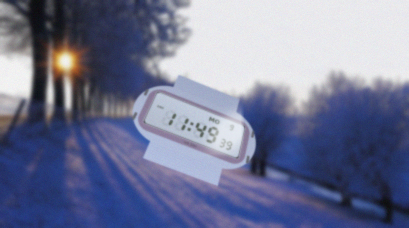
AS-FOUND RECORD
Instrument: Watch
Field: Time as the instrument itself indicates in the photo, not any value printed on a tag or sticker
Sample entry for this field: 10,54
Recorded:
11,49
